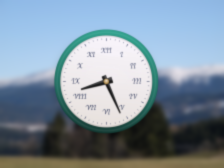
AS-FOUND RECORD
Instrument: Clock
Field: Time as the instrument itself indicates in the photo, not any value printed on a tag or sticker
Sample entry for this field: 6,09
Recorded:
8,26
